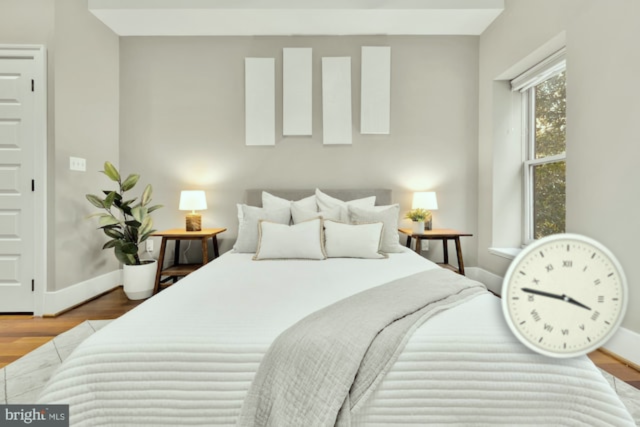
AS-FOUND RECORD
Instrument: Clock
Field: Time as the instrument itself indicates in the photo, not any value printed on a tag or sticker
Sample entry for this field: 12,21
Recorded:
3,47
